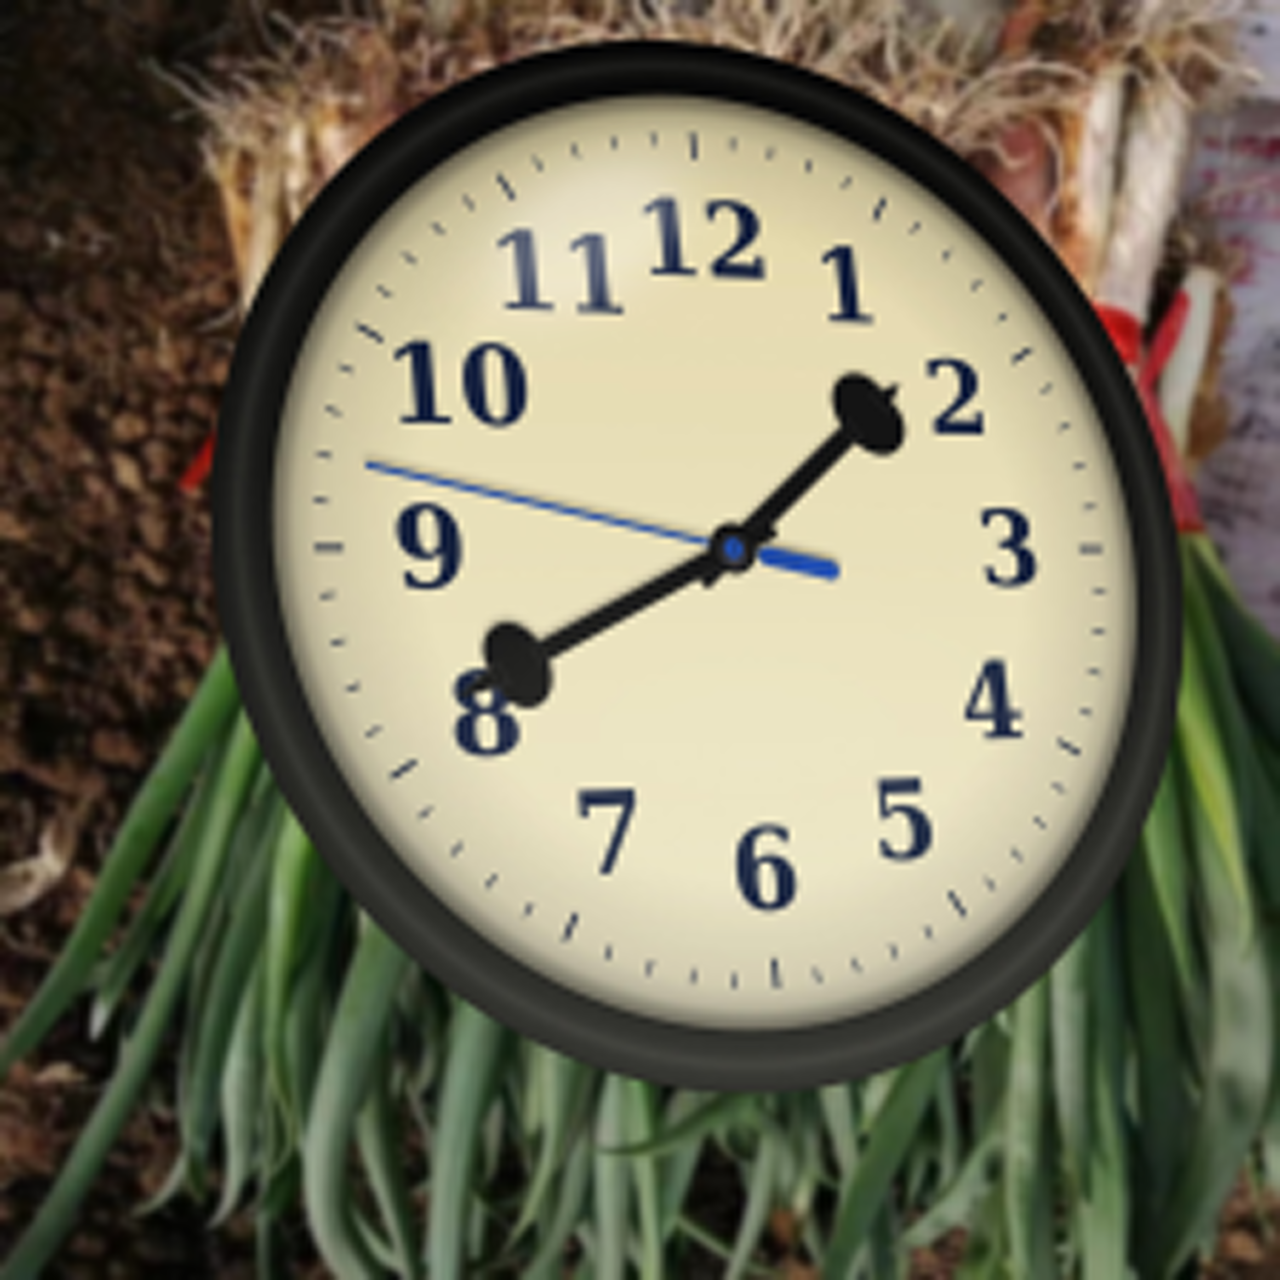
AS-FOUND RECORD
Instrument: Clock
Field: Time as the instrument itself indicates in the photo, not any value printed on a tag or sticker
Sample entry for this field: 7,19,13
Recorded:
1,40,47
